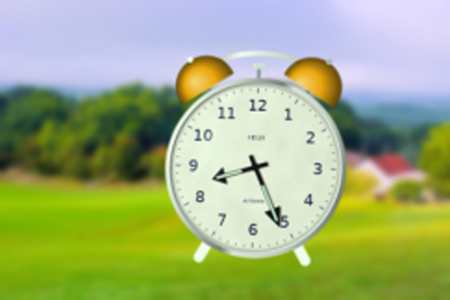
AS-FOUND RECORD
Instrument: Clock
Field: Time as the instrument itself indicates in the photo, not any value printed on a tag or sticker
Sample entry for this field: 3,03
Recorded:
8,26
